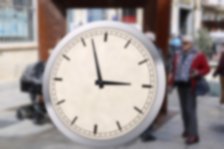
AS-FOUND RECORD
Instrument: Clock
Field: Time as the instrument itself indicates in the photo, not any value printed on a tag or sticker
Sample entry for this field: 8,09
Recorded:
2,57
